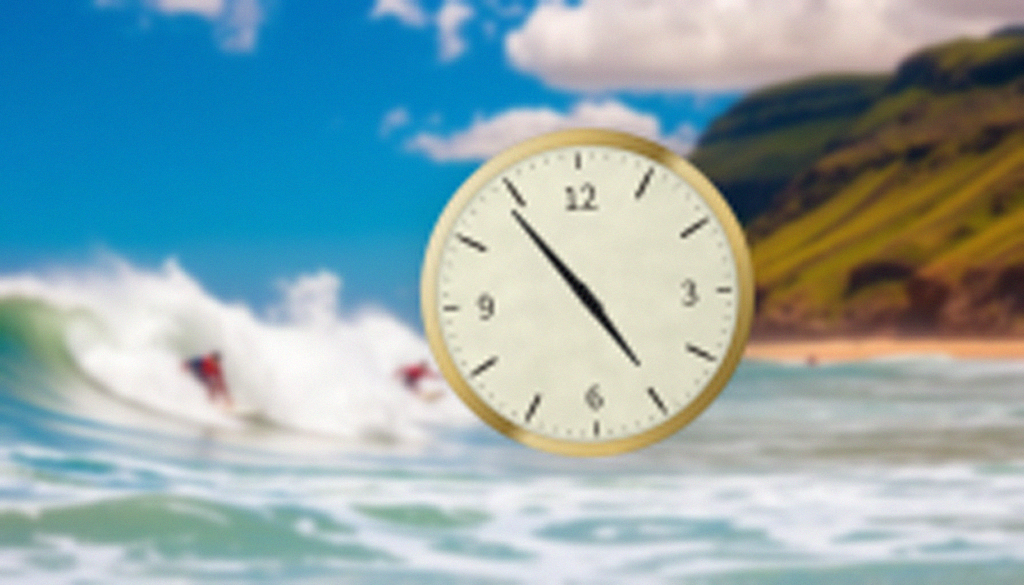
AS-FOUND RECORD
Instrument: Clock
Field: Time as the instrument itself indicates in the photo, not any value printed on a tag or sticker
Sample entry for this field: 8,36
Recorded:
4,54
